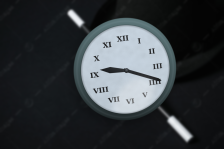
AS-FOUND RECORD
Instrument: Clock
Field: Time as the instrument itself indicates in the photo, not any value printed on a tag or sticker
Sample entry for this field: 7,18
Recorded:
9,19
